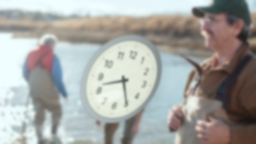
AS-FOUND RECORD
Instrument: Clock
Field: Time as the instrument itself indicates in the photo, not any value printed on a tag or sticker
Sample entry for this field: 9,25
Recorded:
8,25
